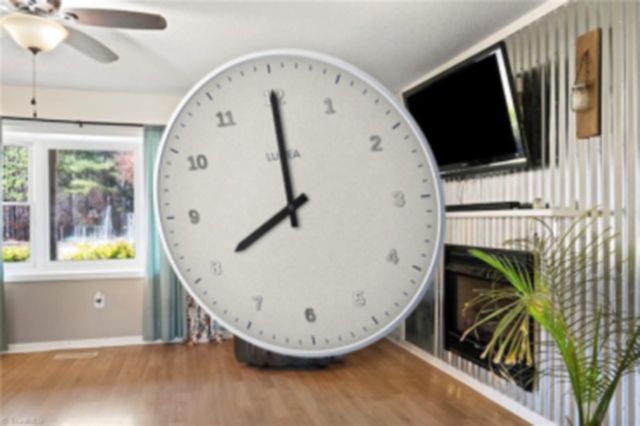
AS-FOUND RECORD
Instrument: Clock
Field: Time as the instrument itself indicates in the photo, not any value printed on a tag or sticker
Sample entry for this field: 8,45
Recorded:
8,00
